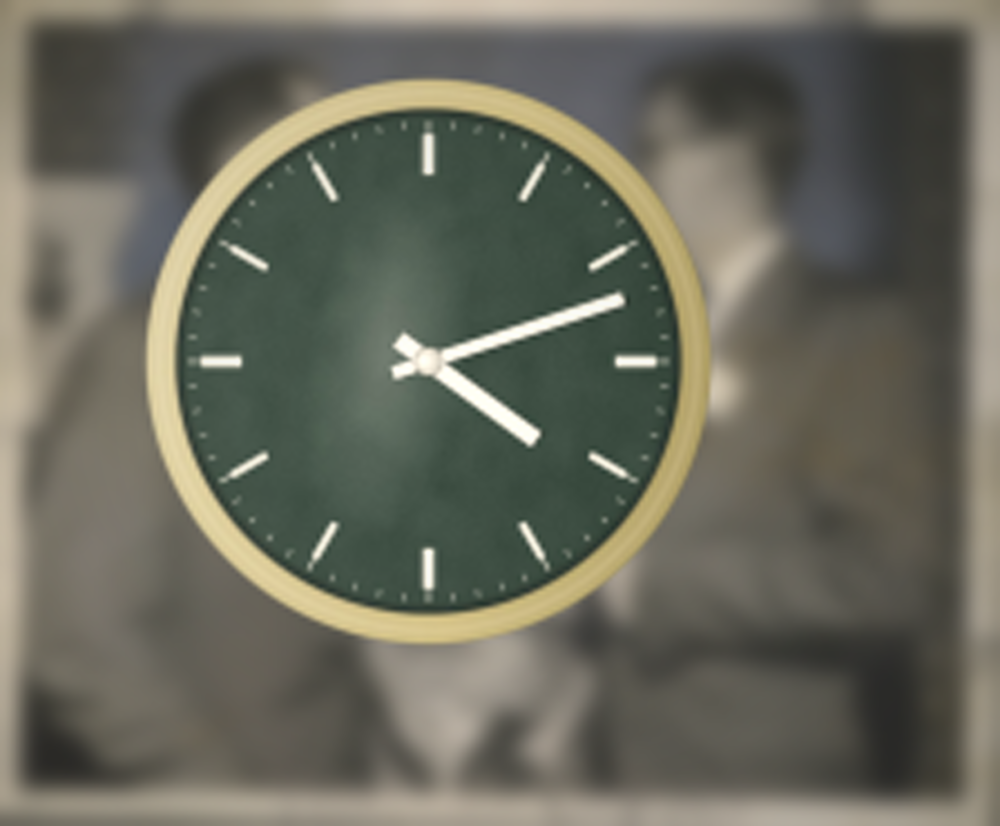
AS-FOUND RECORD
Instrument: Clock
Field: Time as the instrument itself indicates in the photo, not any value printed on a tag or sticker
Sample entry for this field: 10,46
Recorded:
4,12
